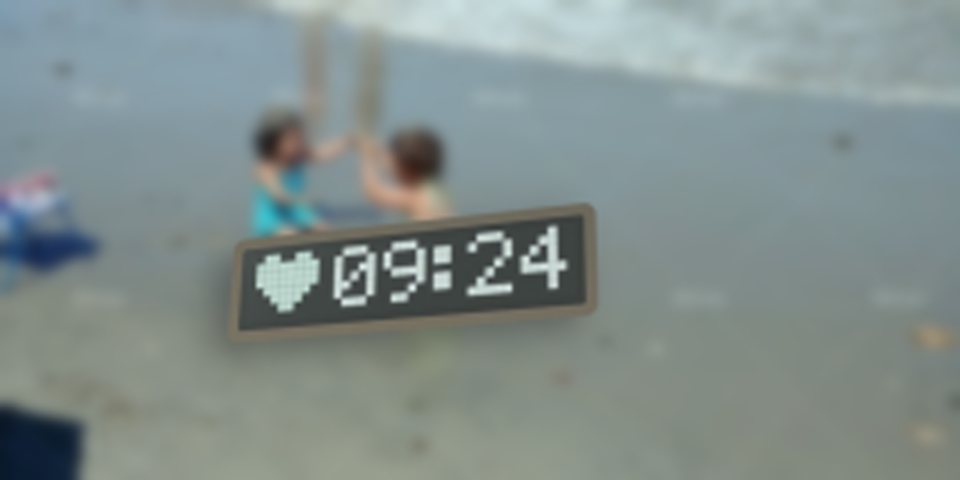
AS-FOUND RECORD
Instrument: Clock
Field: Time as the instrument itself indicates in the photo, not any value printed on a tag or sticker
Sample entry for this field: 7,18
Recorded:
9,24
